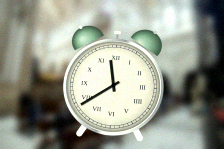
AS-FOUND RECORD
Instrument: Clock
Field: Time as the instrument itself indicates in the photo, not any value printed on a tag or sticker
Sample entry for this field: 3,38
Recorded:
11,39
